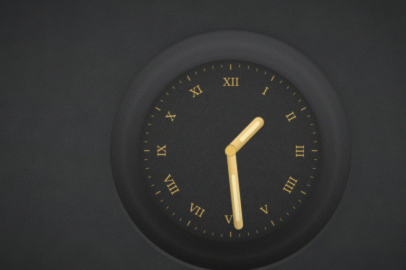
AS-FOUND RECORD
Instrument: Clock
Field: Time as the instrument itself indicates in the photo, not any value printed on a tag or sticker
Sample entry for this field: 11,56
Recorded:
1,29
